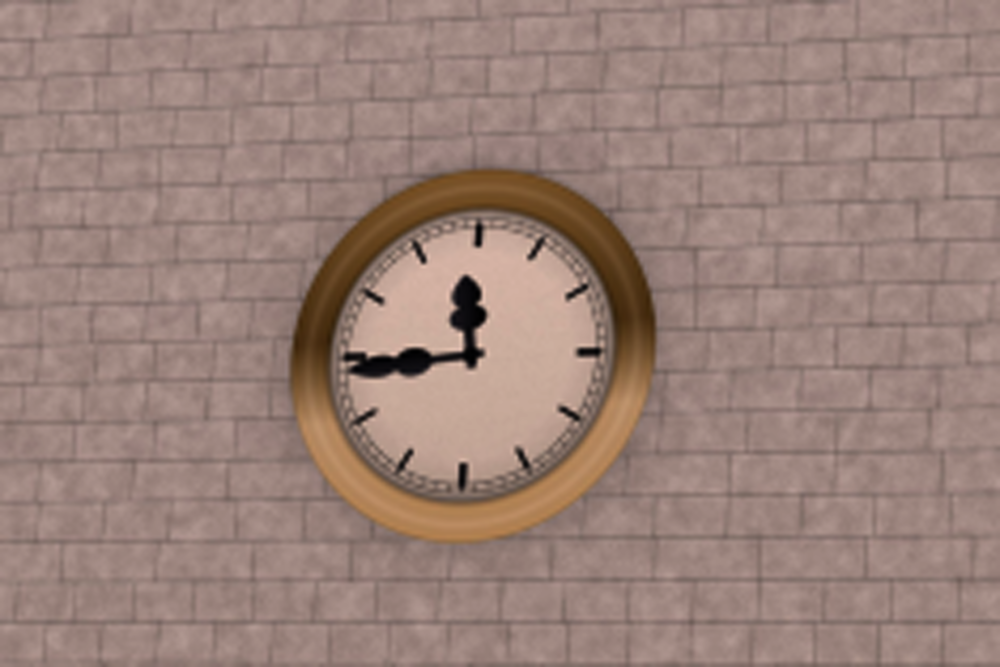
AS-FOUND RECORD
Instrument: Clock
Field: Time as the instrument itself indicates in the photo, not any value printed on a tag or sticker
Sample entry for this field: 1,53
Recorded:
11,44
